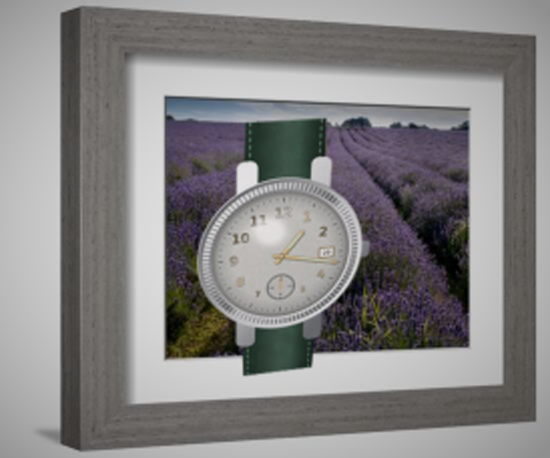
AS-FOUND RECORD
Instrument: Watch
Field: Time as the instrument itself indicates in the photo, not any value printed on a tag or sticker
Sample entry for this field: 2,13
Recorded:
1,17
